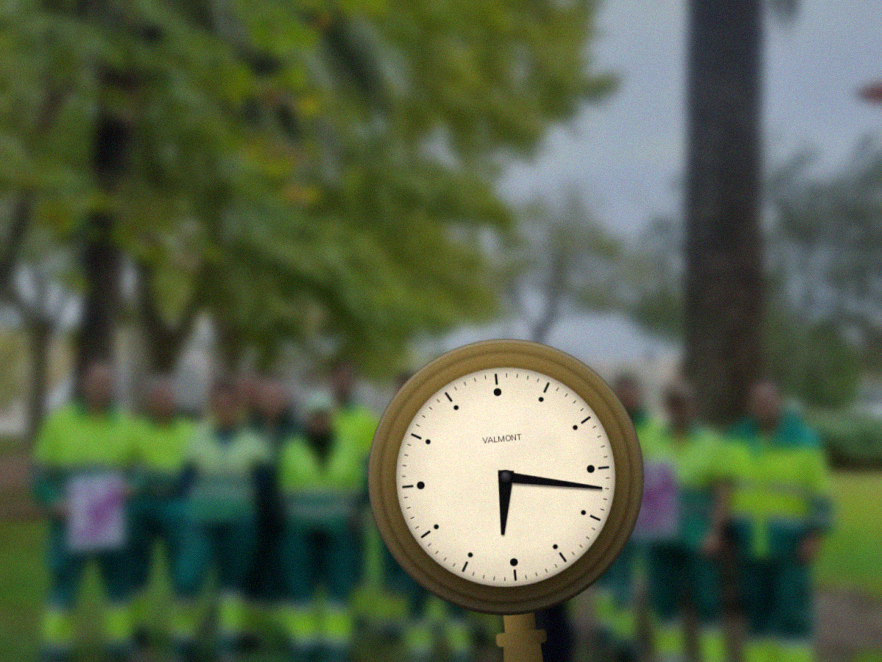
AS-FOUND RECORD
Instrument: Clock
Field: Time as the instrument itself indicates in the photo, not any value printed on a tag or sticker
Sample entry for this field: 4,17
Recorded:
6,17
